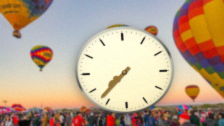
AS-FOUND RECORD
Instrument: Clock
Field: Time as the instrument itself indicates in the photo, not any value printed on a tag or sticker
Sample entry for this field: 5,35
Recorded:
7,37
